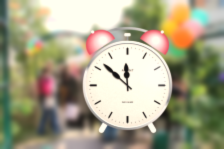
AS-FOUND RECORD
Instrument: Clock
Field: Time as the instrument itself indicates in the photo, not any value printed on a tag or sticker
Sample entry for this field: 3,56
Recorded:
11,52
